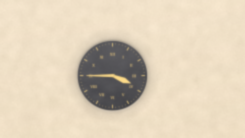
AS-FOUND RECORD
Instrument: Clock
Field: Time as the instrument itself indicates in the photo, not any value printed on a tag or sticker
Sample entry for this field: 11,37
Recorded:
3,45
